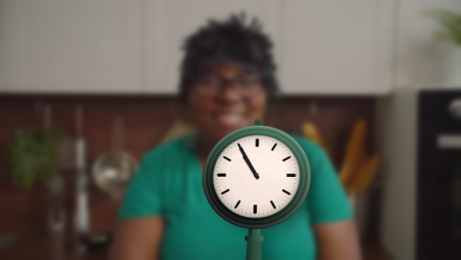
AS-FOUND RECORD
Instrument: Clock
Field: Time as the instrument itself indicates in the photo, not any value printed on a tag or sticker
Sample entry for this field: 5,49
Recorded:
10,55
